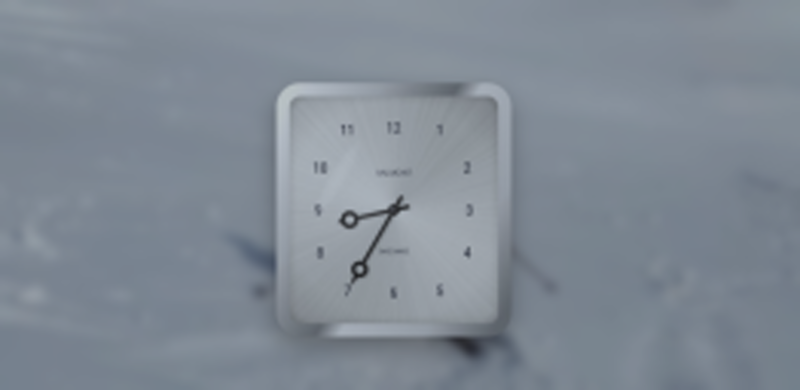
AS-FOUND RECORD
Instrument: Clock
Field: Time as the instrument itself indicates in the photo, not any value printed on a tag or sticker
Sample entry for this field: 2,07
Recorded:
8,35
